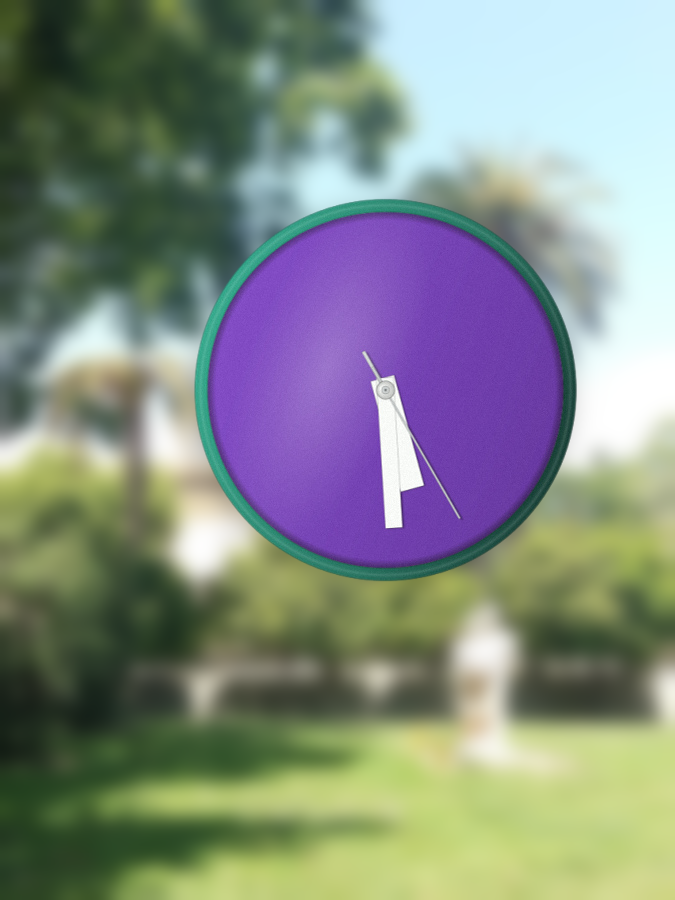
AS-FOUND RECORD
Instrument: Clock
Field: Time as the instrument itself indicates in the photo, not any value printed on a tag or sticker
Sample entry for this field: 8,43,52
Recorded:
5,29,25
